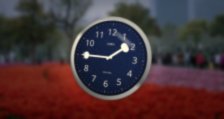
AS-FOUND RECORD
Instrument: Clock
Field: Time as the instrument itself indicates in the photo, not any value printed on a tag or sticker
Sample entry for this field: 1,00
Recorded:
1,45
